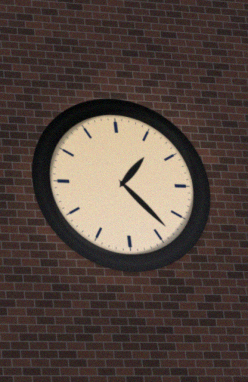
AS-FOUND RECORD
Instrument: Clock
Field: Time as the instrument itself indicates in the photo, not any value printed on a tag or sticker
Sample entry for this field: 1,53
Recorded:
1,23
